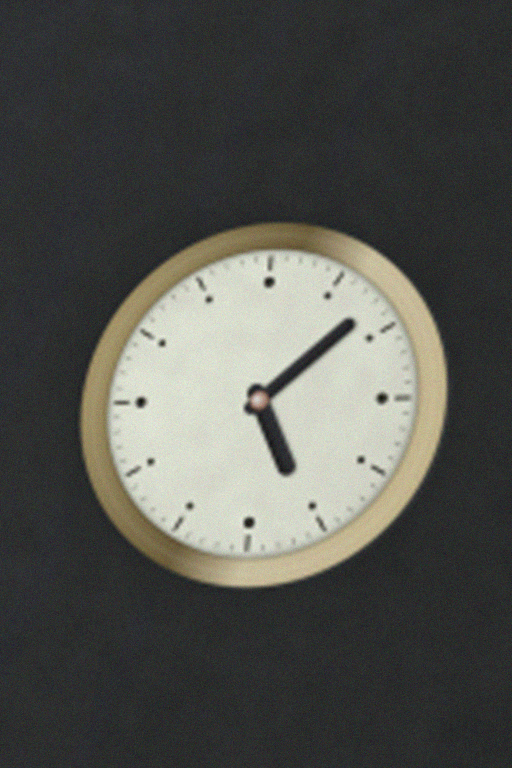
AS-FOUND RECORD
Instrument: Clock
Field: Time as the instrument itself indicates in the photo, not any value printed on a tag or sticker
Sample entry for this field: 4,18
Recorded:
5,08
